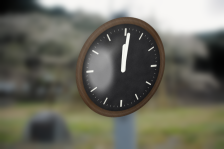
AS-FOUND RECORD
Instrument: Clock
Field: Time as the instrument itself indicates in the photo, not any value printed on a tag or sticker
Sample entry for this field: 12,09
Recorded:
12,01
